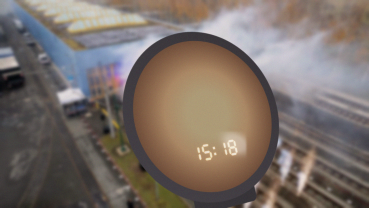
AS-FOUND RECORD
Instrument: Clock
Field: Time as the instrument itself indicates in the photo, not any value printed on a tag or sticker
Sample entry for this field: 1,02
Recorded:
15,18
